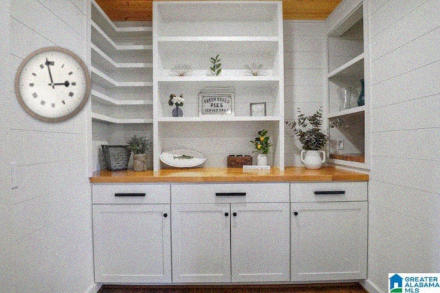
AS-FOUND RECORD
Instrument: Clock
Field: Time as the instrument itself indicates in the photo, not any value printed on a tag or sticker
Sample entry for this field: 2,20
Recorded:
2,58
